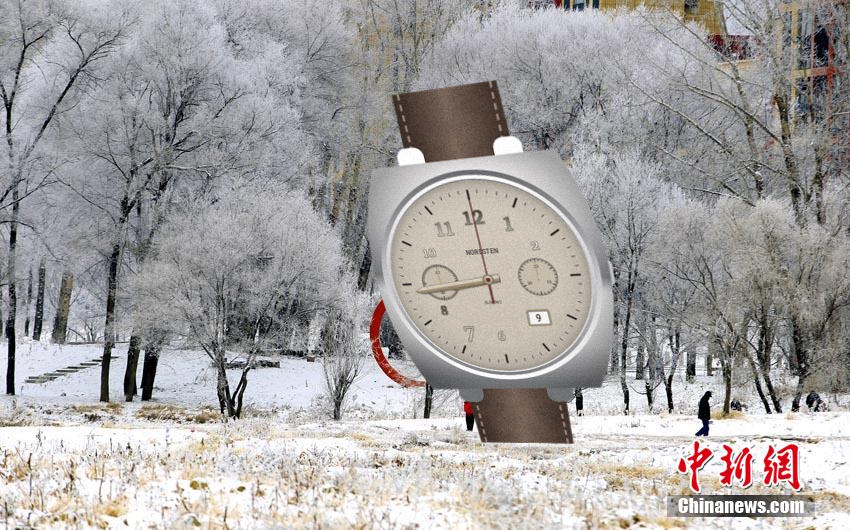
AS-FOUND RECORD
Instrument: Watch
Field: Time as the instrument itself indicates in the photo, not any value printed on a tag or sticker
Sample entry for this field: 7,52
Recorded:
8,44
